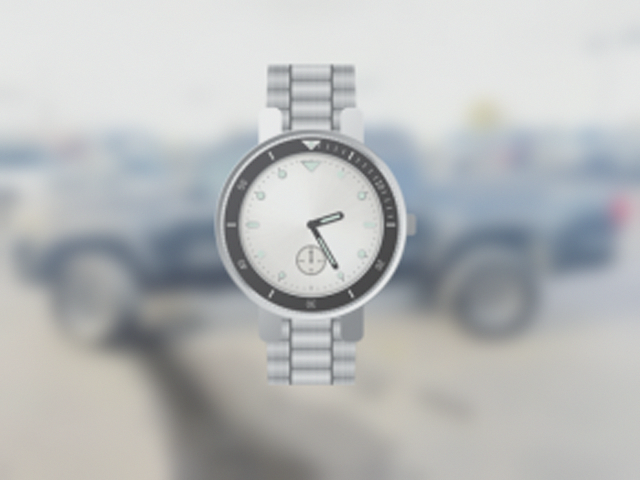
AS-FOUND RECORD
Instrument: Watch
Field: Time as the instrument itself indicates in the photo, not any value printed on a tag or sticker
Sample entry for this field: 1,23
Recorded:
2,25
